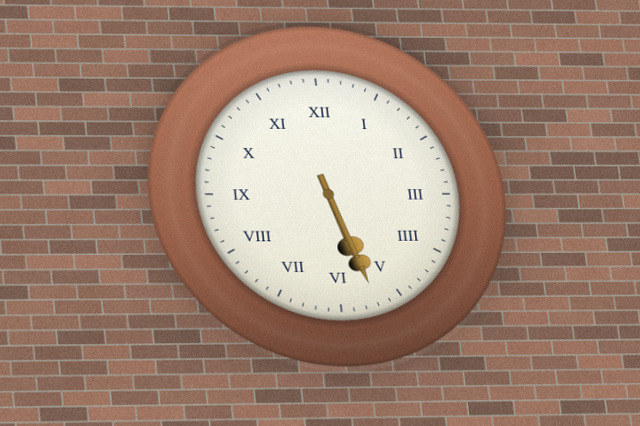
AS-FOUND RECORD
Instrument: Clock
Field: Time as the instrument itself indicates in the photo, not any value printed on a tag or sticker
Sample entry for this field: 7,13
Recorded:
5,27
